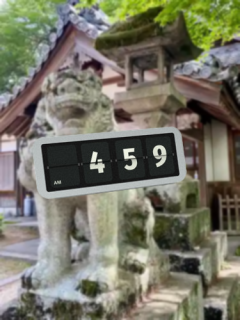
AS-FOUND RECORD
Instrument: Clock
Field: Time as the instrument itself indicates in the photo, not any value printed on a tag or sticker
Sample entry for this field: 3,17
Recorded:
4,59
